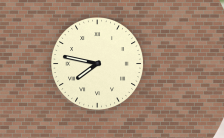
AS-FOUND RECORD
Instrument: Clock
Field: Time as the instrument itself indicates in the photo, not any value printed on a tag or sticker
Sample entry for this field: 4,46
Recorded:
7,47
